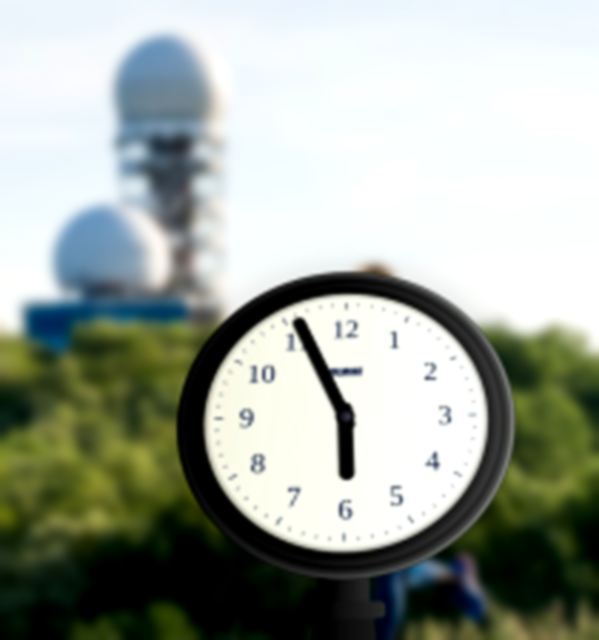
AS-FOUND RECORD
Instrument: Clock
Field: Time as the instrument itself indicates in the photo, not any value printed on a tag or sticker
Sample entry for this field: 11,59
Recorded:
5,56
